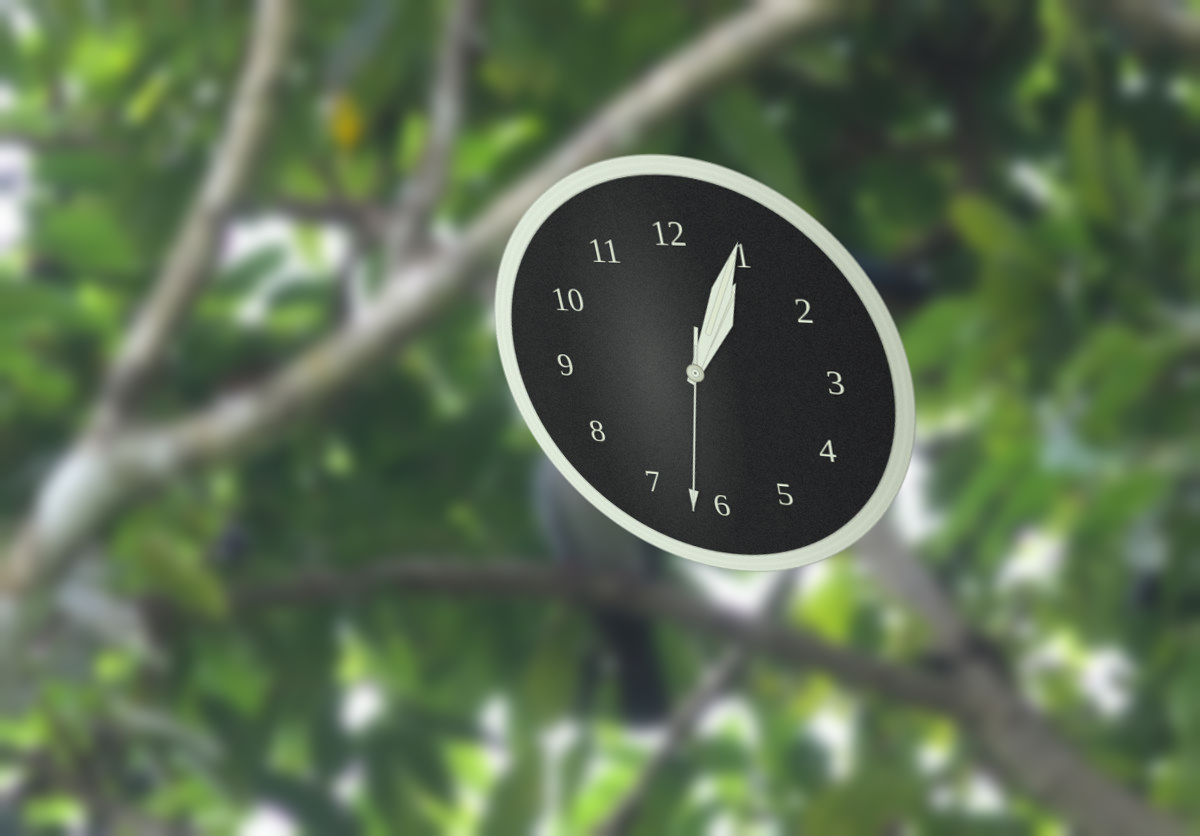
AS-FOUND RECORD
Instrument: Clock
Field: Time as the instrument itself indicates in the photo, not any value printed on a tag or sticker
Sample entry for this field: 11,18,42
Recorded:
1,04,32
